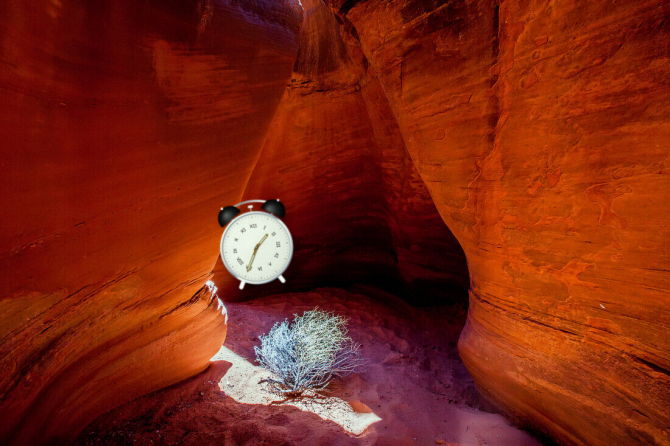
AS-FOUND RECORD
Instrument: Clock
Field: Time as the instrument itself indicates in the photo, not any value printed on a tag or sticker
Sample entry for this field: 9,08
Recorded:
1,35
